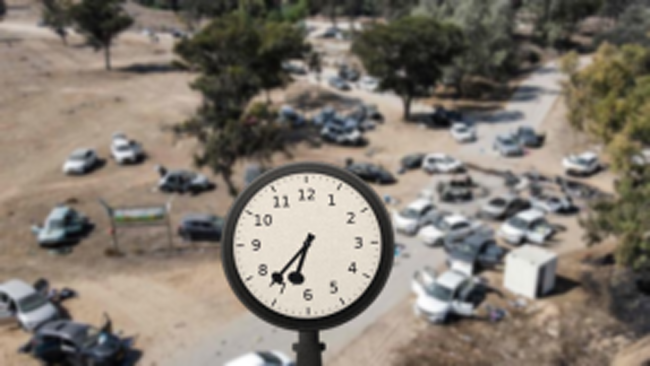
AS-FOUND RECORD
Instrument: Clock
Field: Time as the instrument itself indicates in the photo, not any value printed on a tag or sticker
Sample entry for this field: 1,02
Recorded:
6,37
